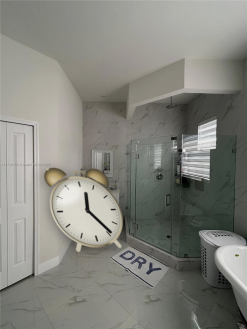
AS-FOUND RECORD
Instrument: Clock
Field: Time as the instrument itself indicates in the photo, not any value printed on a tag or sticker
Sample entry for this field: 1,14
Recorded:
12,24
